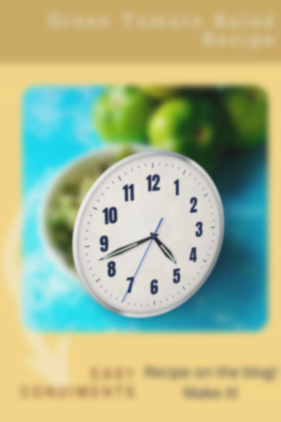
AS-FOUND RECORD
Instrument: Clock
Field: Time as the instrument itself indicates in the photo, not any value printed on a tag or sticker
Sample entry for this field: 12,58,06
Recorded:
4,42,35
